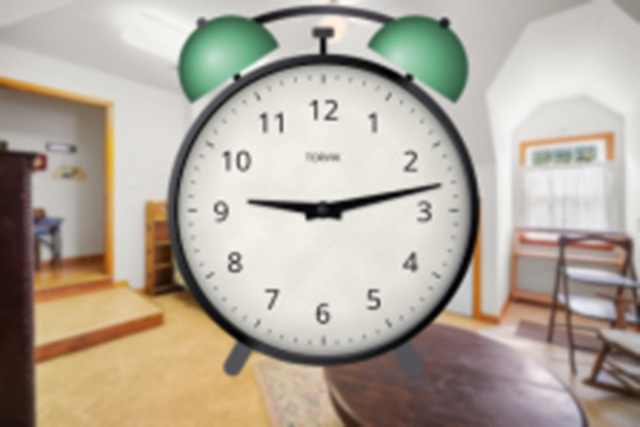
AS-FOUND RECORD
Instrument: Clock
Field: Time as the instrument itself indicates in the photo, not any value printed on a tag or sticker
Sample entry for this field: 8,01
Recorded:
9,13
